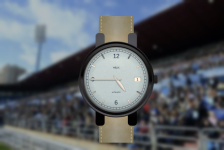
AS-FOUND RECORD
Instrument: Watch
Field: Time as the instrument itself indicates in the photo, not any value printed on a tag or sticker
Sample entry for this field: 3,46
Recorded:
4,45
